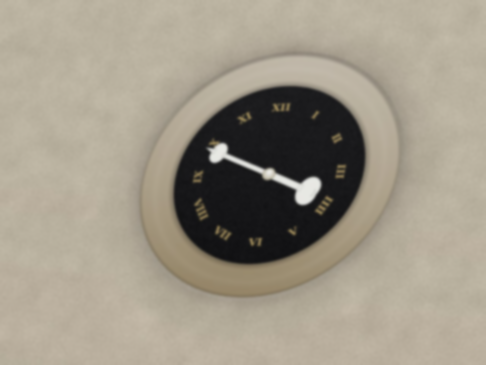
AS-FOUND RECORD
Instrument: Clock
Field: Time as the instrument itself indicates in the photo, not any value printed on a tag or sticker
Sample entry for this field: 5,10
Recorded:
3,49
